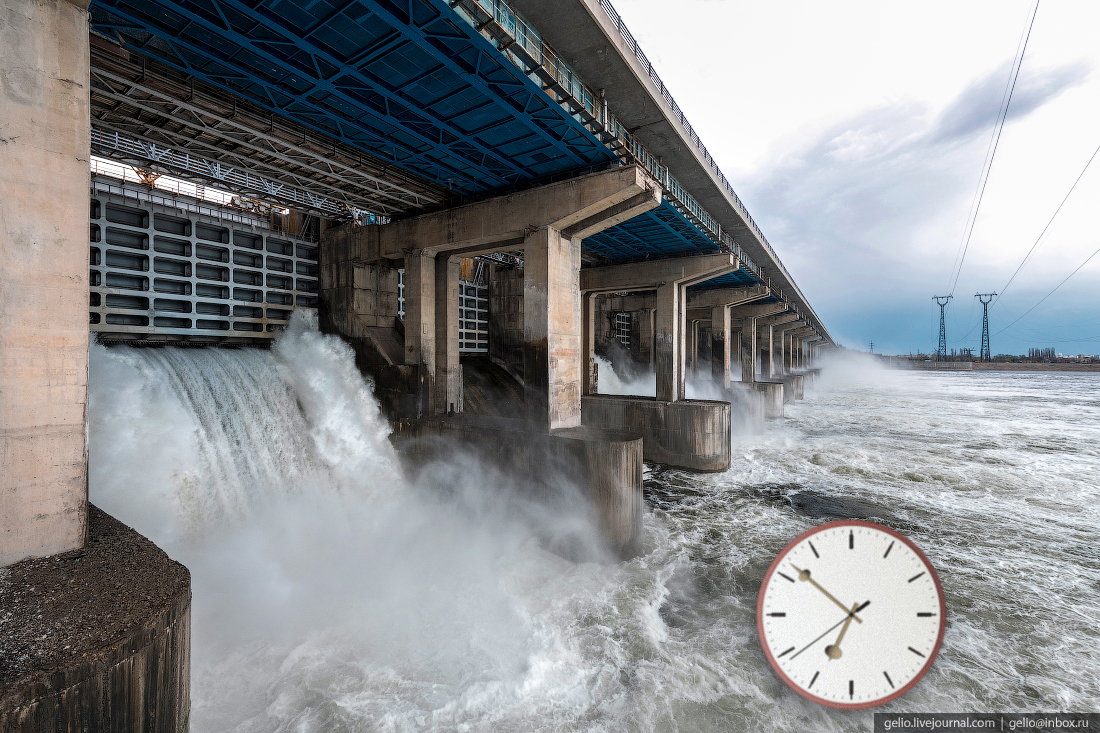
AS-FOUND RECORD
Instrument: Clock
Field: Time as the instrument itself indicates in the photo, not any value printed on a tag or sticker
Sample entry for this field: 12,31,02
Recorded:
6,51,39
